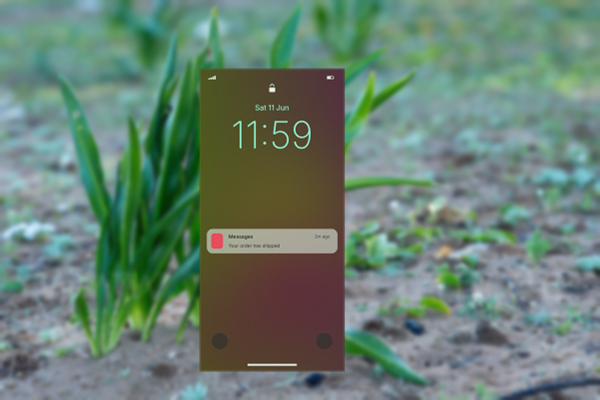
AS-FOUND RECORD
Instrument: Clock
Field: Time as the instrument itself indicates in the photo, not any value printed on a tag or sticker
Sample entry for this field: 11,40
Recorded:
11,59
